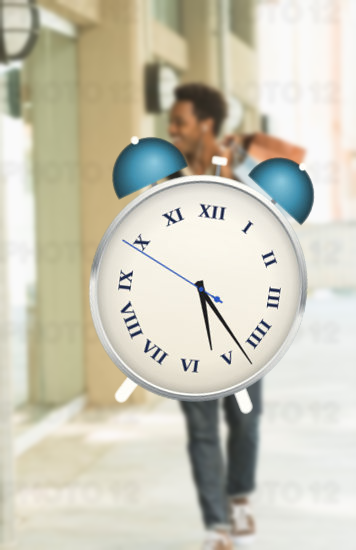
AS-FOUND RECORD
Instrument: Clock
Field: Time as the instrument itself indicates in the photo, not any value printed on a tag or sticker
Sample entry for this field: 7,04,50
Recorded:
5,22,49
